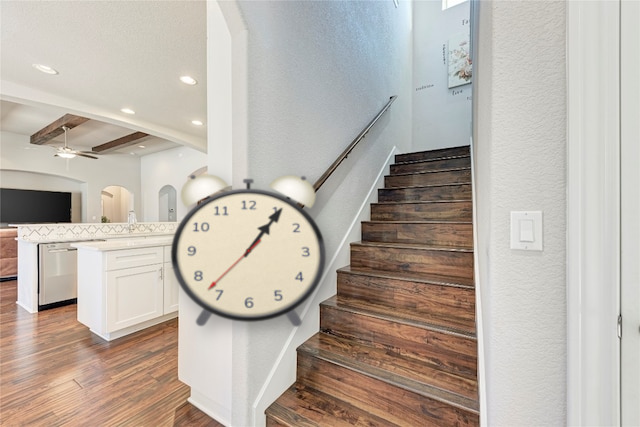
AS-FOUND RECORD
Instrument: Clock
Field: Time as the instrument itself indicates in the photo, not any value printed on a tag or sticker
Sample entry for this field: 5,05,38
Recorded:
1,05,37
